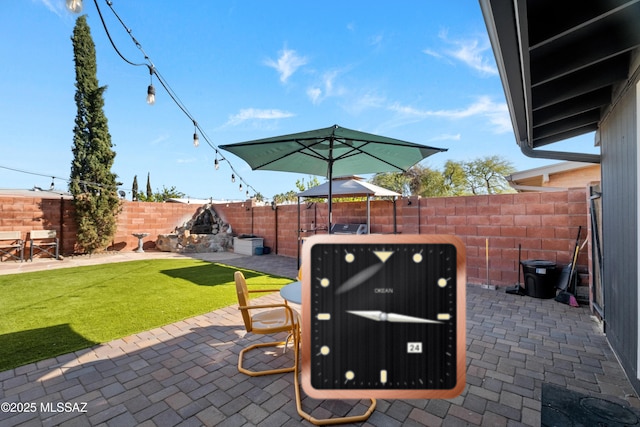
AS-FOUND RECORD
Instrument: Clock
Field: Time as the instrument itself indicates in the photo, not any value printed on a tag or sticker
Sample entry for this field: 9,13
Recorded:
9,16
